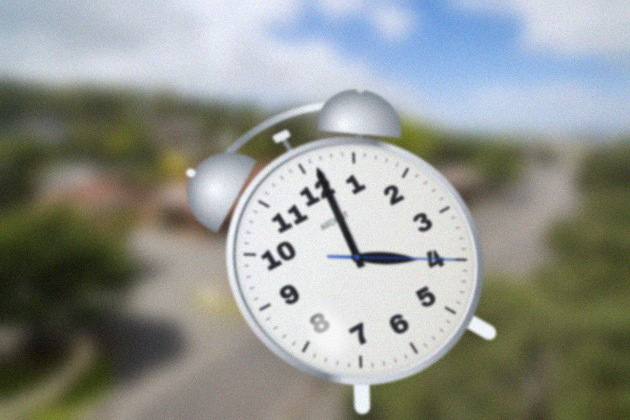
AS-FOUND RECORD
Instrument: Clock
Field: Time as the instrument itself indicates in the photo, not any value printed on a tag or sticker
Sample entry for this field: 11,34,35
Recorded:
4,01,20
